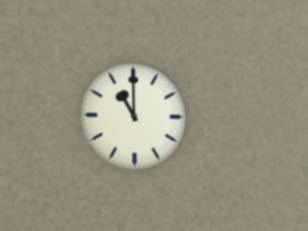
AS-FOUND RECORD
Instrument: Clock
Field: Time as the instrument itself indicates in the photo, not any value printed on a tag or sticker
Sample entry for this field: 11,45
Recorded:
11,00
